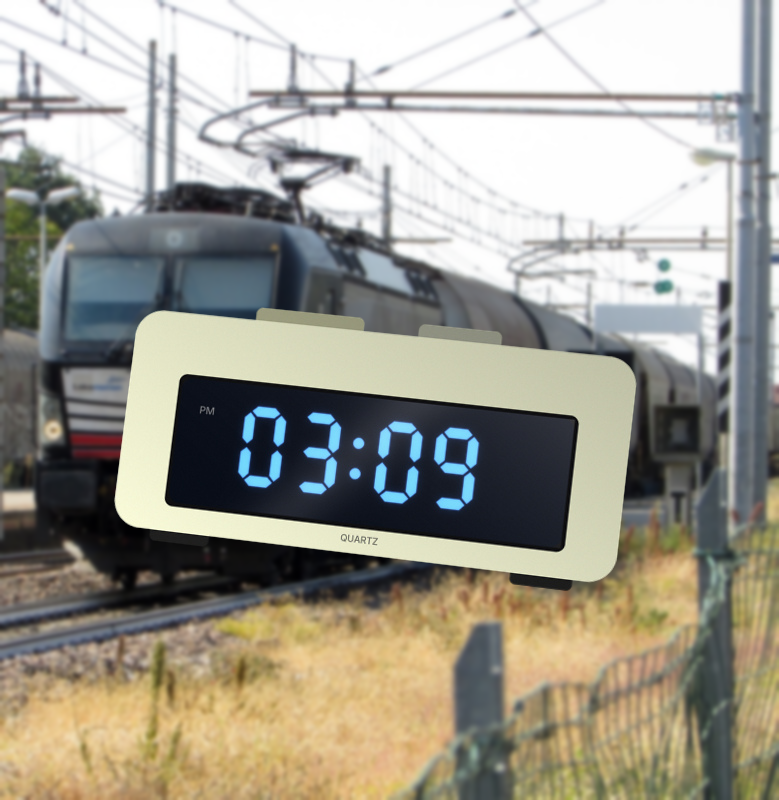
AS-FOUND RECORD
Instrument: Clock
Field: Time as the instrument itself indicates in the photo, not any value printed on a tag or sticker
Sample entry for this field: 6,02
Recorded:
3,09
